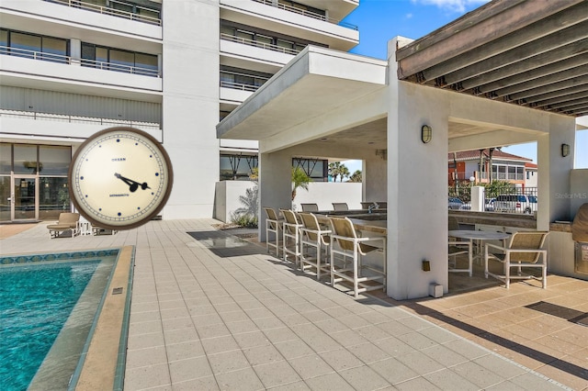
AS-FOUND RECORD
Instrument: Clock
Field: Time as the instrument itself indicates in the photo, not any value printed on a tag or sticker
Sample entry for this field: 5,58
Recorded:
4,19
